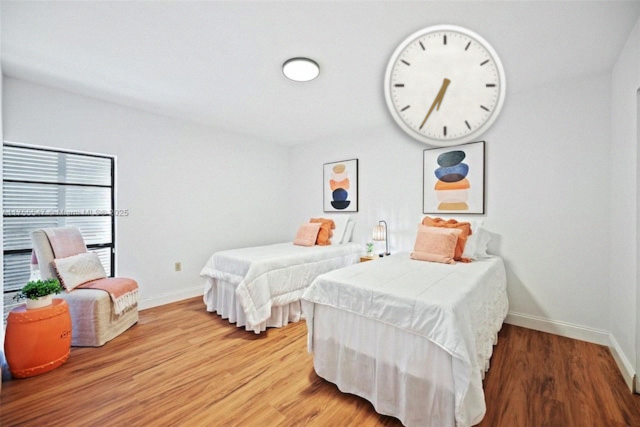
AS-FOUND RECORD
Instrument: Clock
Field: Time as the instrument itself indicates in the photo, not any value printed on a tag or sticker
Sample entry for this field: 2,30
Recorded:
6,35
